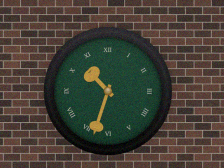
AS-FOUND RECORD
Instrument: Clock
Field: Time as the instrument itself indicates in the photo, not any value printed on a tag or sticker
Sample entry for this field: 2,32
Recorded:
10,33
